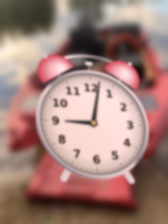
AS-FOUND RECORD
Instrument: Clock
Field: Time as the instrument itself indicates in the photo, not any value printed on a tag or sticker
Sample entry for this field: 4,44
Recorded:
9,02
